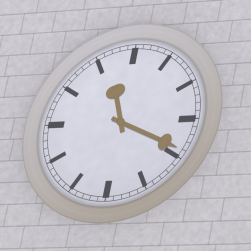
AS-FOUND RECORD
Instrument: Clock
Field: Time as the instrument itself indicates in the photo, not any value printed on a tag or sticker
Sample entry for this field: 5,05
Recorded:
11,19
